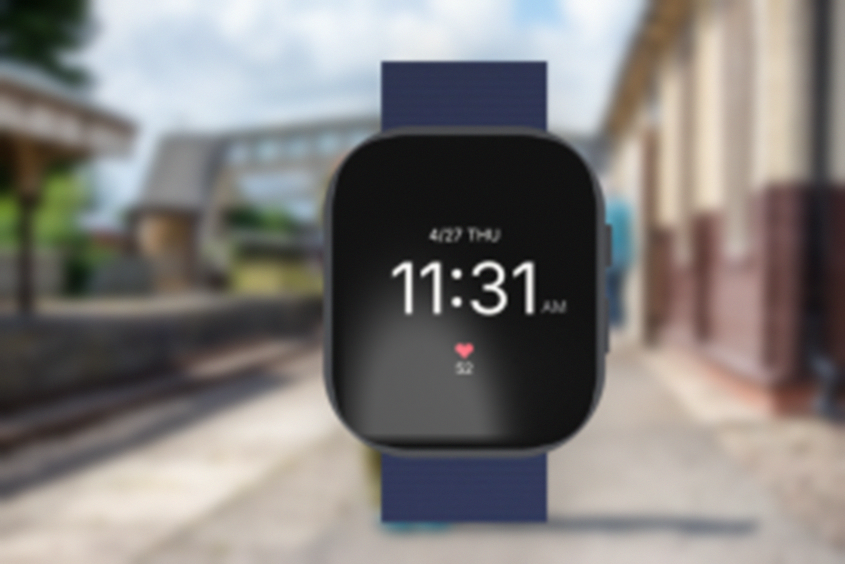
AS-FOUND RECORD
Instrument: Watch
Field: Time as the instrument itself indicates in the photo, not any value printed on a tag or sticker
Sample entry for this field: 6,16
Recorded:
11,31
